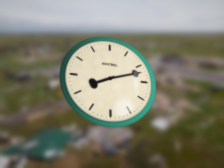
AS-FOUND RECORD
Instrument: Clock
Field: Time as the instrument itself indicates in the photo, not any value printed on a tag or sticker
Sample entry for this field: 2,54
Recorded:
8,12
